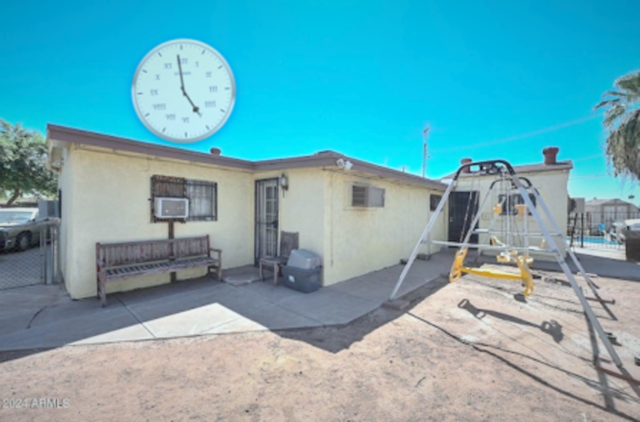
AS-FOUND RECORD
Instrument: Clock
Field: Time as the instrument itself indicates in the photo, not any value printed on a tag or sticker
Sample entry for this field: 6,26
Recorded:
4,59
